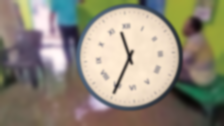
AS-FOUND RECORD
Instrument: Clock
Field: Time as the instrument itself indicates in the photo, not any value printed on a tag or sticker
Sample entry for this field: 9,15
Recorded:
11,35
